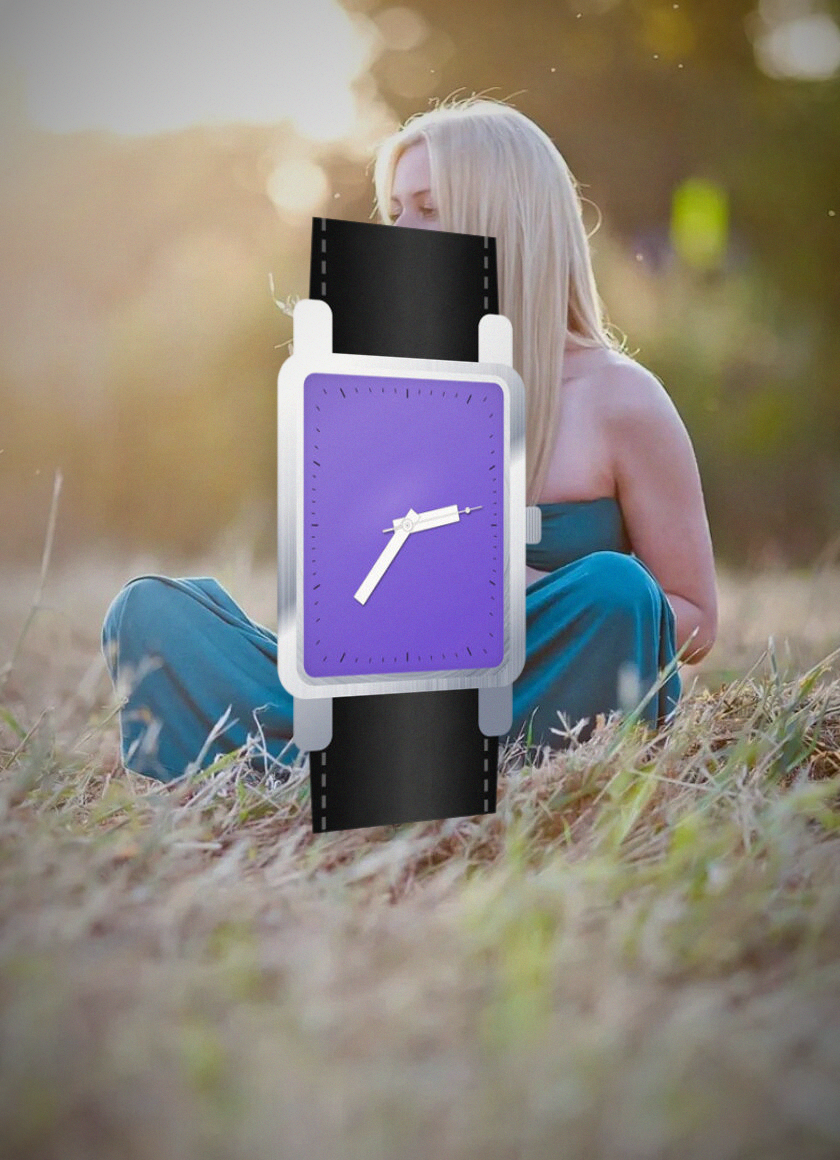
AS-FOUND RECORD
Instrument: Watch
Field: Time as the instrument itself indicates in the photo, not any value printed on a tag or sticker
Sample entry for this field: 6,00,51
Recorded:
2,36,13
